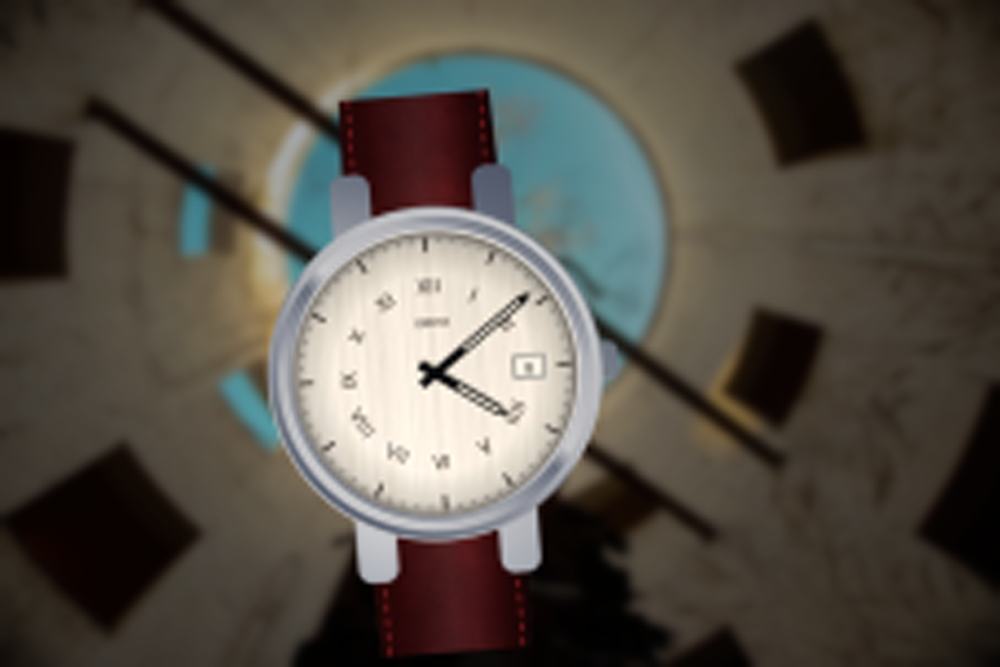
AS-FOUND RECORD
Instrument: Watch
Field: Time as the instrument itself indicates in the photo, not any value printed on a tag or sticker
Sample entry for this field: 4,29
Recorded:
4,09
